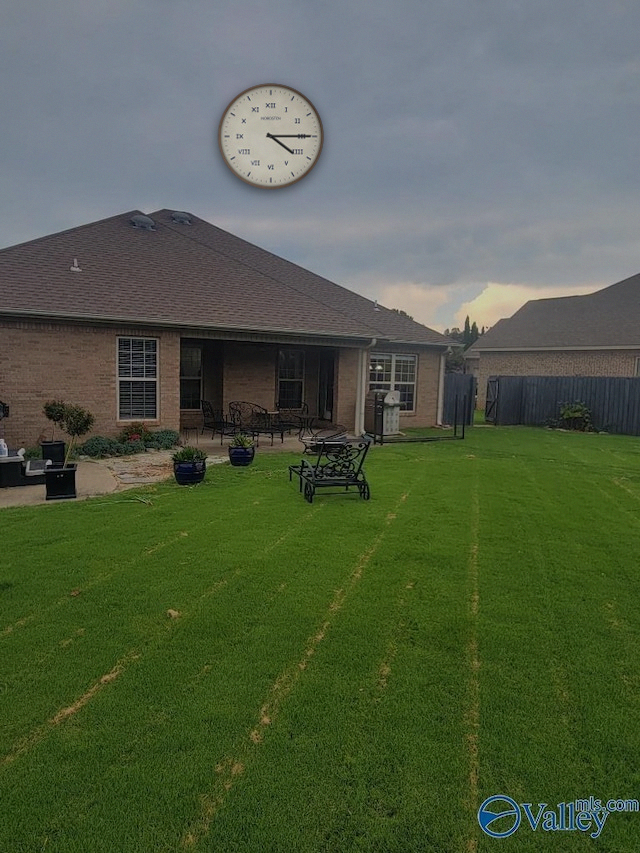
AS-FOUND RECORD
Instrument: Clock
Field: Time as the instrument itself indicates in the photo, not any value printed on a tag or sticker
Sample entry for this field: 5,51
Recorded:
4,15
